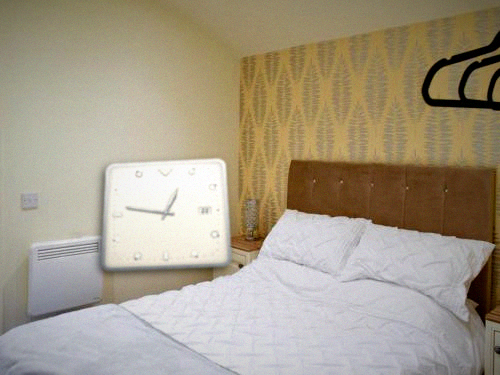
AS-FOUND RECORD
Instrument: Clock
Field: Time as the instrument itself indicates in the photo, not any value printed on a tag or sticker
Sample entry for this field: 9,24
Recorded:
12,47
